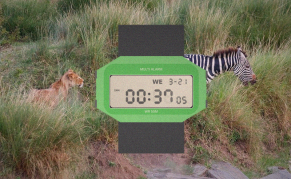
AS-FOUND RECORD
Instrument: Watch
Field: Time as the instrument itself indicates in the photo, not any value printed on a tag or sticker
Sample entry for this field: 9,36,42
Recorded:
0,37,05
